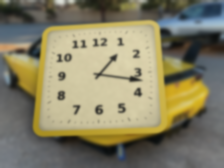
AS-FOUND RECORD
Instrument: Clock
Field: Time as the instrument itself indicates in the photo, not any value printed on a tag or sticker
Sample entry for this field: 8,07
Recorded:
1,17
